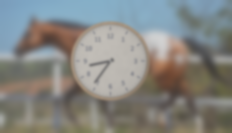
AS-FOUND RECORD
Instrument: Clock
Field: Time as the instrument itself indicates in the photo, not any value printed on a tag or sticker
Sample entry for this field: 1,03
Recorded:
8,36
